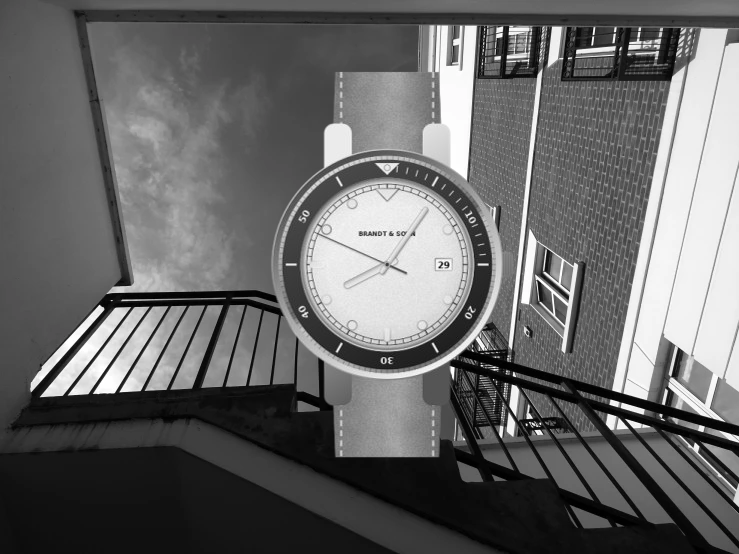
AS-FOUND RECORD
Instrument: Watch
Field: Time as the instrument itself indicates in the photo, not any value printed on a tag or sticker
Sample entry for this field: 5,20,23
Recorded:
8,05,49
